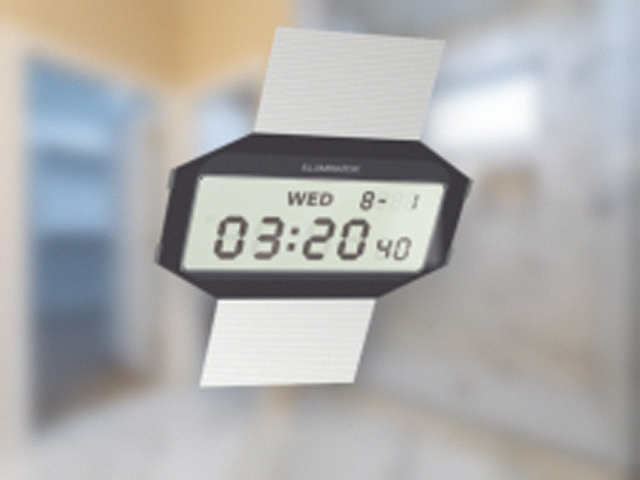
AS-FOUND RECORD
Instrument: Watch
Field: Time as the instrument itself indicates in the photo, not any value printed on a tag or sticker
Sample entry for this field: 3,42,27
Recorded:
3,20,40
